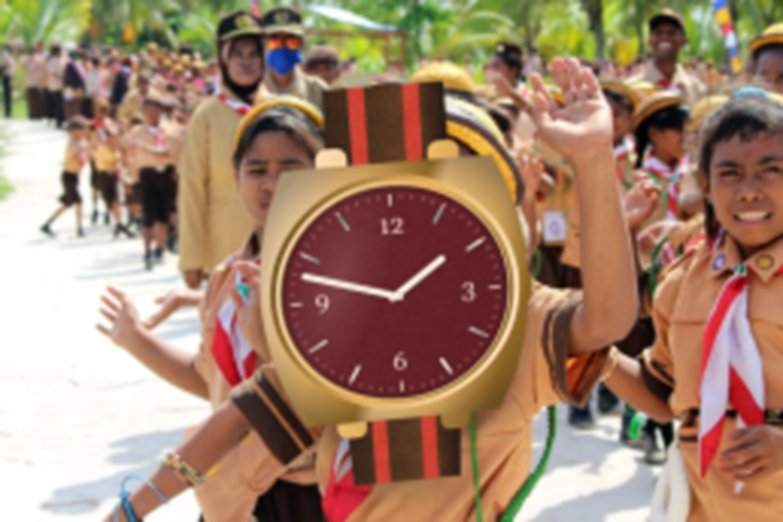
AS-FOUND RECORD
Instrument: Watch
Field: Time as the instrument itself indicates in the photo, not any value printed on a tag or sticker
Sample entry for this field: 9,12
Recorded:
1,48
